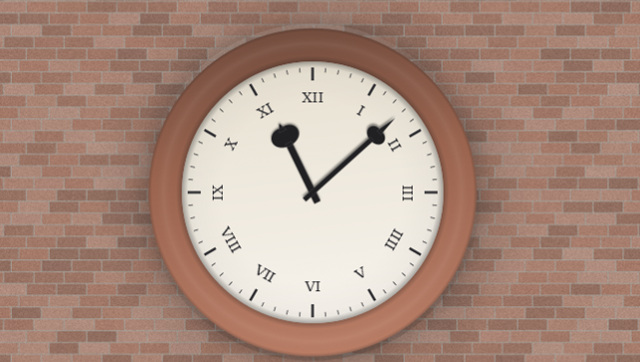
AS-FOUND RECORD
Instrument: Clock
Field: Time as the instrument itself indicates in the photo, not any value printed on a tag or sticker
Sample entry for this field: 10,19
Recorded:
11,08
